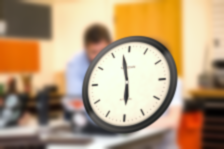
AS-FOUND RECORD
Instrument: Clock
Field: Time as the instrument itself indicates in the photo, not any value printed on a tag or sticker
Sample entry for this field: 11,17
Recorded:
5,58
